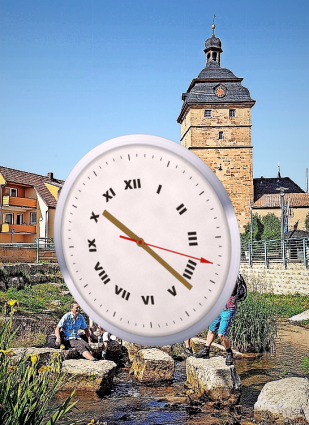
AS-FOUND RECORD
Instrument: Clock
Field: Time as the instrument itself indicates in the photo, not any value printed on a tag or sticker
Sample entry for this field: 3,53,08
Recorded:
10,22,18
